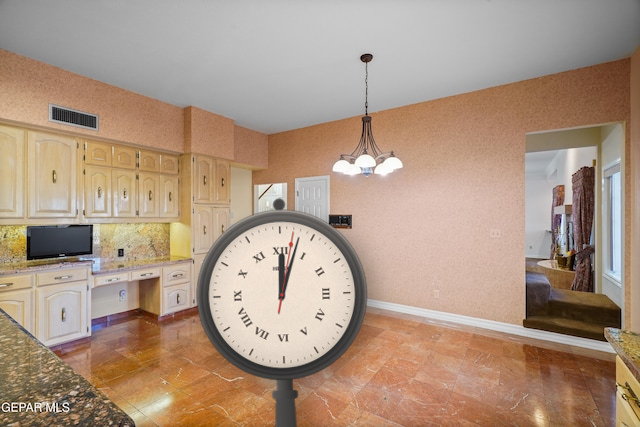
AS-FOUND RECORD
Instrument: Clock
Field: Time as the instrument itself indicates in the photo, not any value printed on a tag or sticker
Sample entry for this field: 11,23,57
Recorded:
12,03,02
